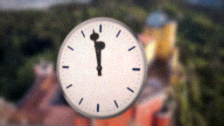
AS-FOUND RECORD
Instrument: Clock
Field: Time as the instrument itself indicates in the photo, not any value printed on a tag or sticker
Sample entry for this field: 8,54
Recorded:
11,58
